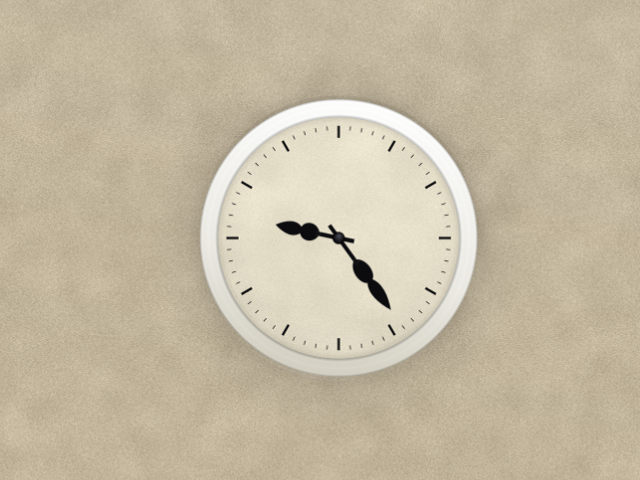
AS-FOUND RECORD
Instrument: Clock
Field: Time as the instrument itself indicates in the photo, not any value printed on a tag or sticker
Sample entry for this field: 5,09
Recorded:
9,24
